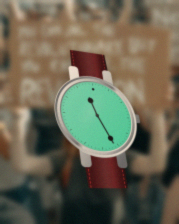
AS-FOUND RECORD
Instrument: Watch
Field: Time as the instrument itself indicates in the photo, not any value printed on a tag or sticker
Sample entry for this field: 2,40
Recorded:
11,26
